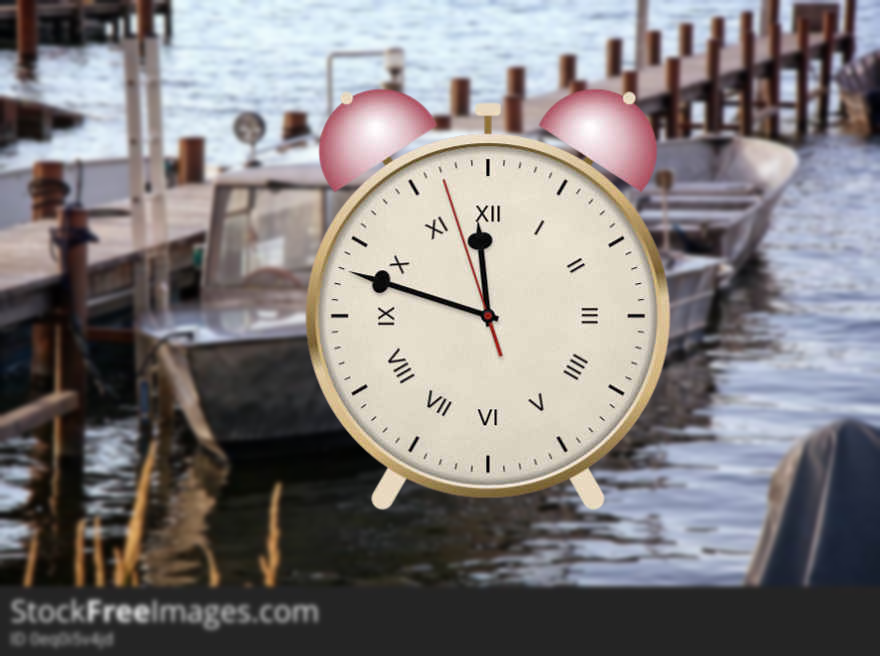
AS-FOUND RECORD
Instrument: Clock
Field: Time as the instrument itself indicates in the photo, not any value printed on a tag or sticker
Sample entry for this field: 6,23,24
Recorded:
11,47,57
